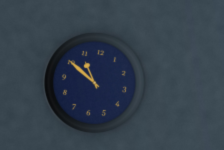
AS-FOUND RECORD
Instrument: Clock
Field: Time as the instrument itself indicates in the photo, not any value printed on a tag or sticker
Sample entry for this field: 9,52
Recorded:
10,50
